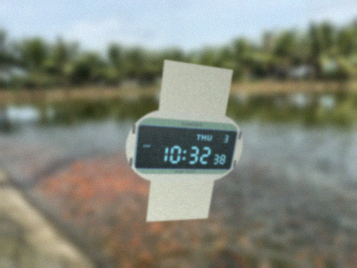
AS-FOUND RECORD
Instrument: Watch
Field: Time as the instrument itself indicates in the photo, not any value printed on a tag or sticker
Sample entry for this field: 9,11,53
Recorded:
10,32,38
